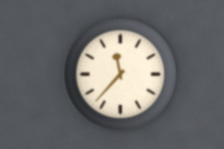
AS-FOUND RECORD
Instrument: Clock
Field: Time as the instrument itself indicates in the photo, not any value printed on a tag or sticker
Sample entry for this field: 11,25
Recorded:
11,37
